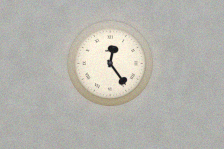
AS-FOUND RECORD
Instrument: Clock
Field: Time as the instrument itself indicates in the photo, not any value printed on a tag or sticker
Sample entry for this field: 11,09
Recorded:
12,24
